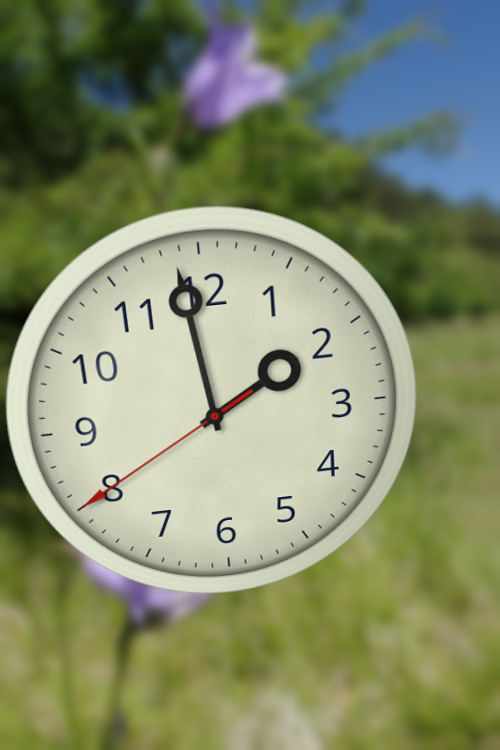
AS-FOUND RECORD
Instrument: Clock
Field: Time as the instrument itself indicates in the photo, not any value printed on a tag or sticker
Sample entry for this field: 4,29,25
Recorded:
1,58,40
